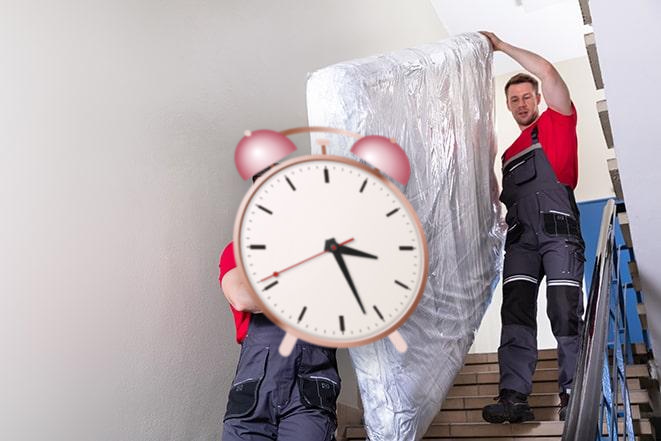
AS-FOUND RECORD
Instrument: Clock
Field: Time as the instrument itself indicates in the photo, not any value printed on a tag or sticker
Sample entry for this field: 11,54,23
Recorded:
3,26,41
